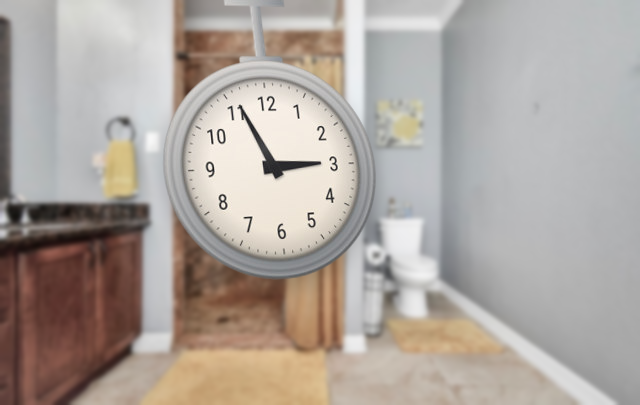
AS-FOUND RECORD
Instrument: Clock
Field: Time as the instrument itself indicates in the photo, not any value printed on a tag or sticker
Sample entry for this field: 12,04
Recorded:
2,56
